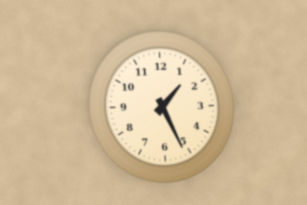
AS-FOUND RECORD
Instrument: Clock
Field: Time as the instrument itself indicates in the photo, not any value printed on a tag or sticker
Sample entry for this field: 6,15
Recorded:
1,26
